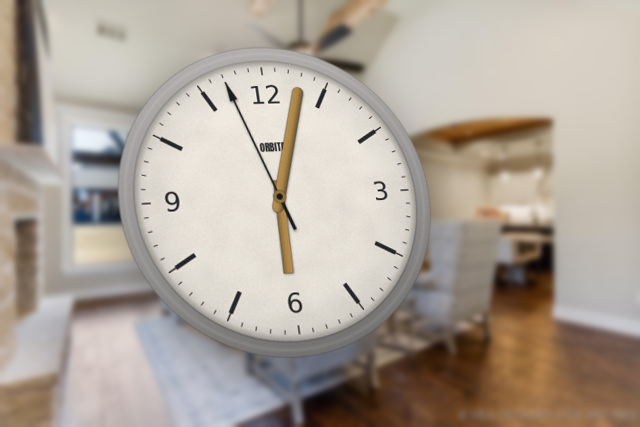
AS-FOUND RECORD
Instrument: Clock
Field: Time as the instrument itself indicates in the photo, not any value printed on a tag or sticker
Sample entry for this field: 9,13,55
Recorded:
6,02,57
